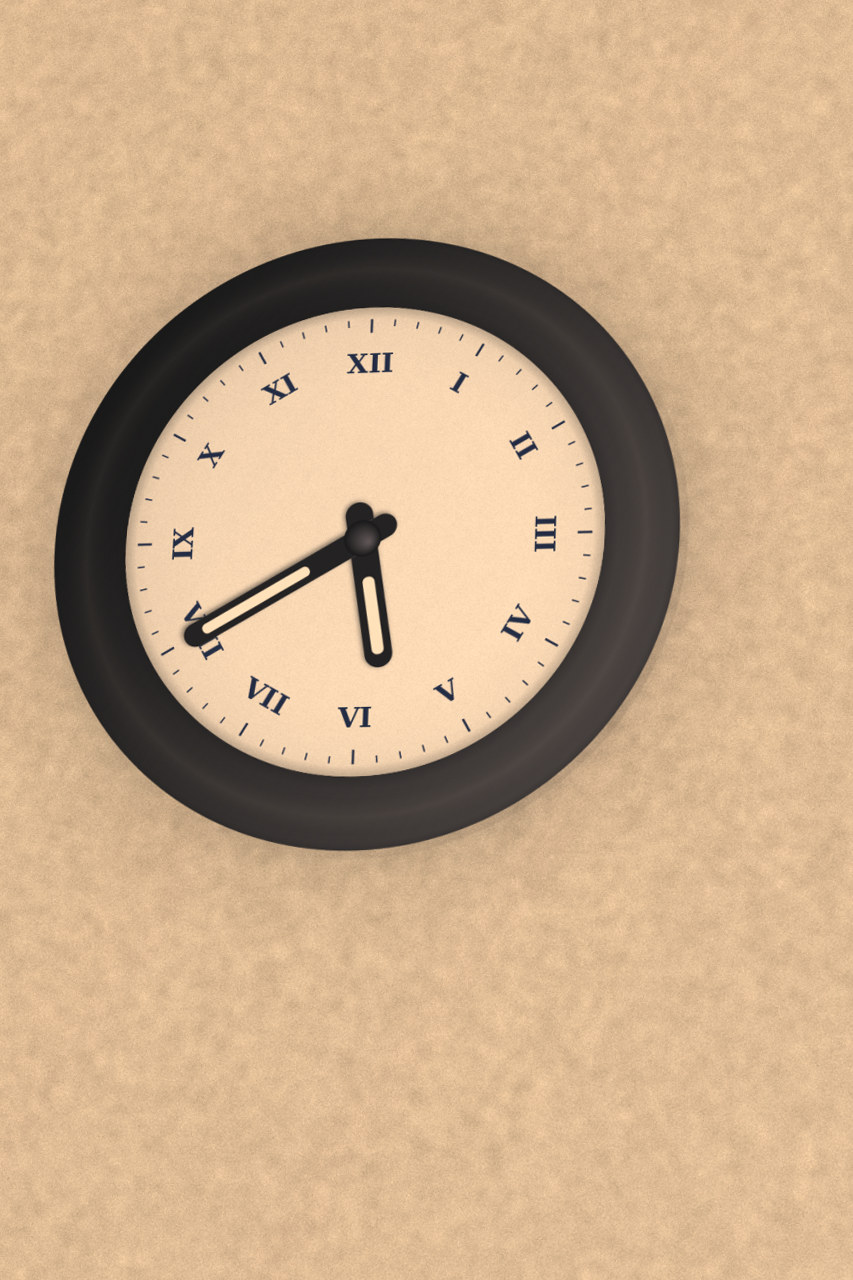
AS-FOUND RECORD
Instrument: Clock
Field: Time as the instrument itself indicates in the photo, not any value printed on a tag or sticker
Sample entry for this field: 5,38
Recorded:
5,40
